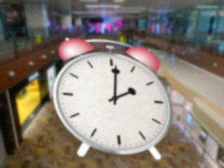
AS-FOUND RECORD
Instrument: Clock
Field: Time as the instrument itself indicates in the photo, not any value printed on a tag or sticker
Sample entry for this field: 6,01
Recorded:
2,01
